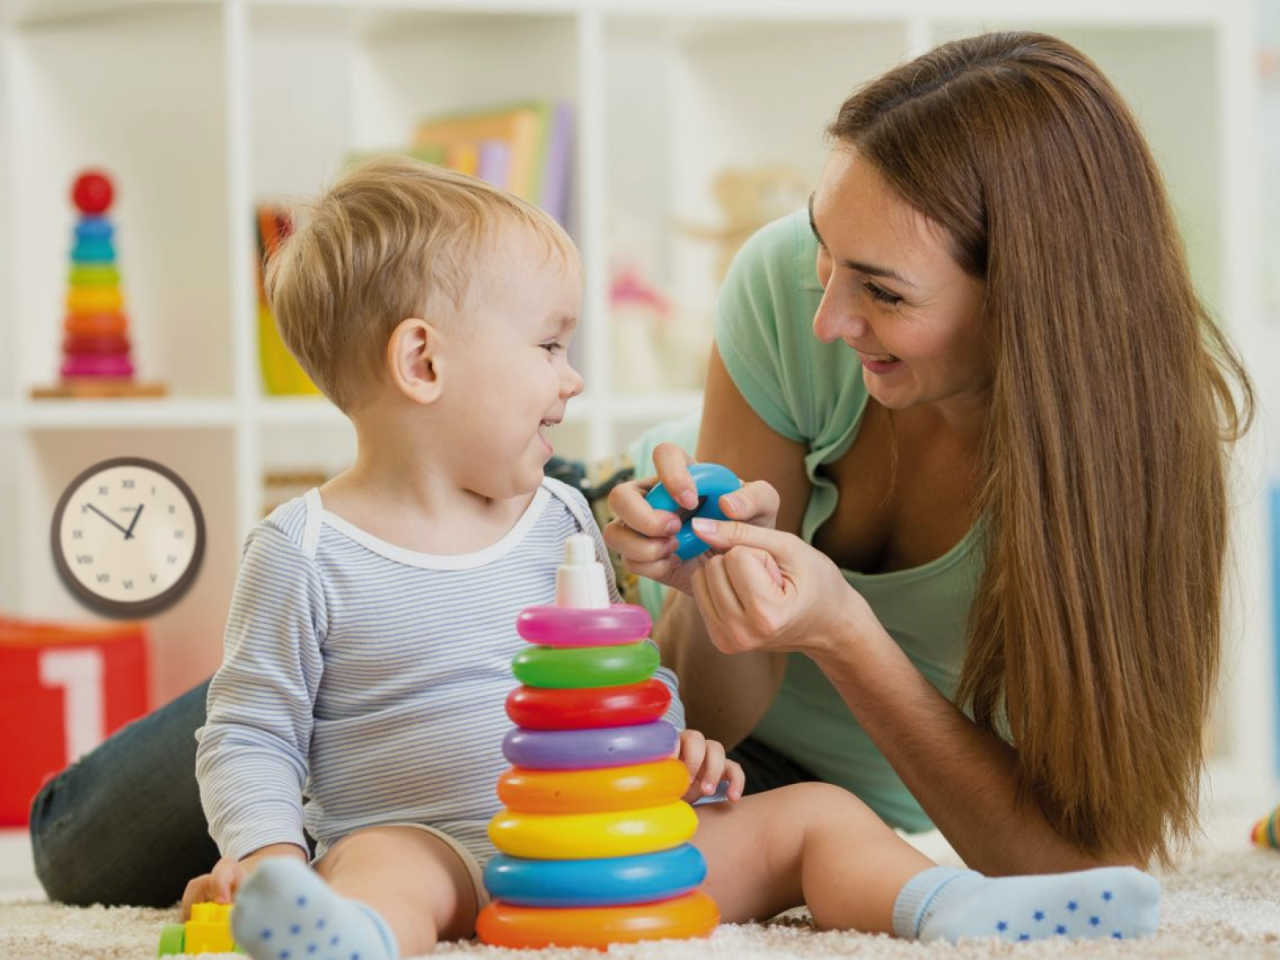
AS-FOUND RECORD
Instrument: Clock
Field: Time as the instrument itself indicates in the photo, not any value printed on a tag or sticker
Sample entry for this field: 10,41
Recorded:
12,51
